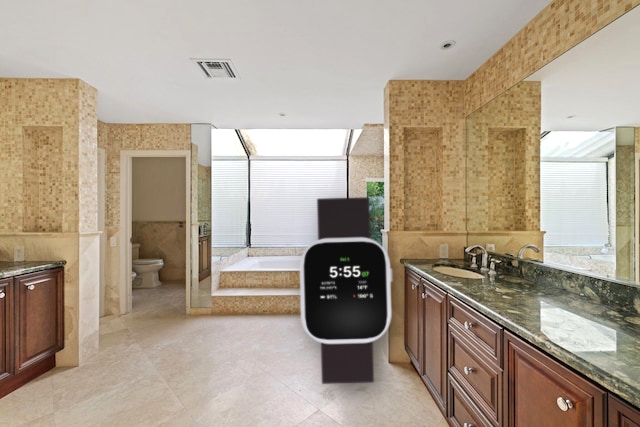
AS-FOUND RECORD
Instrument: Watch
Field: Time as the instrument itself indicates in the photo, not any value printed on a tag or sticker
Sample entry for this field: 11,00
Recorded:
5,55
